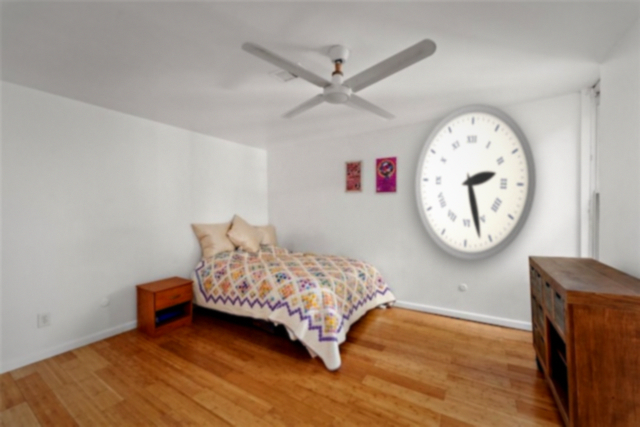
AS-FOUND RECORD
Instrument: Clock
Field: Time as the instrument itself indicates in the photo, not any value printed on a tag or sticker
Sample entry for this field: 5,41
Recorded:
2,27
